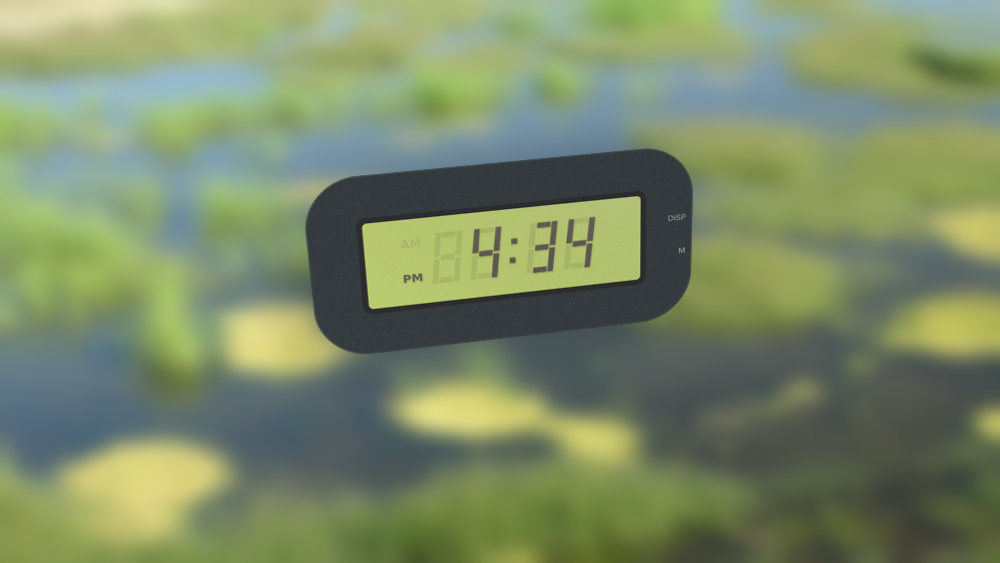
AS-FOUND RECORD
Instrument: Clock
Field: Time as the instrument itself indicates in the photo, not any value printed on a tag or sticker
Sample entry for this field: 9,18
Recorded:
4,34
